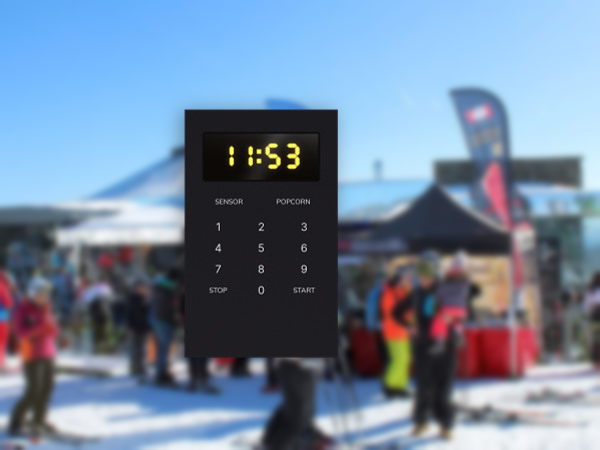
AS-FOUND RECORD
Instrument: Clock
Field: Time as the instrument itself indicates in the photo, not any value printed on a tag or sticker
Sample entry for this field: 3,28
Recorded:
11,53
